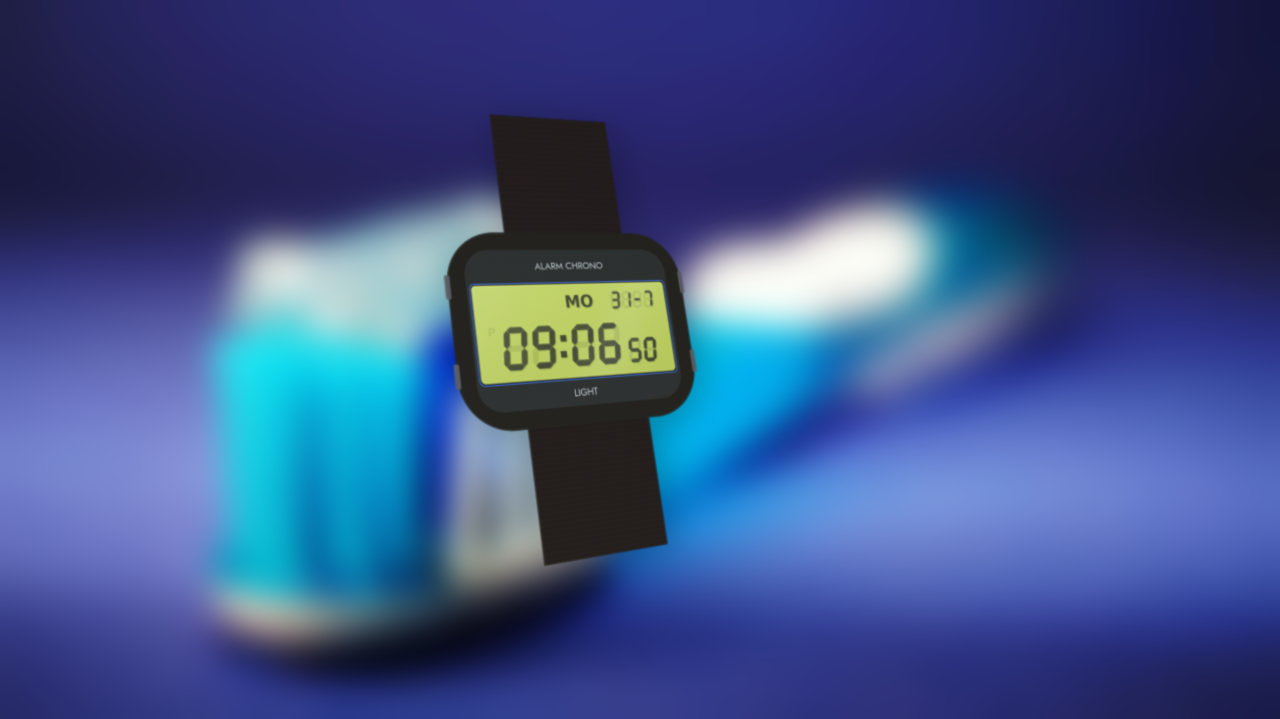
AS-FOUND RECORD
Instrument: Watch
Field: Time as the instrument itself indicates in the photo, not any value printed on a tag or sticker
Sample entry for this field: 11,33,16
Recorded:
9,06,50
